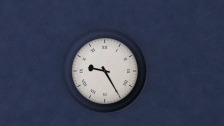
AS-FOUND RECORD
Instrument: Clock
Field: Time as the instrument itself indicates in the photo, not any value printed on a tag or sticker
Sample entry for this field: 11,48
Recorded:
9,25
